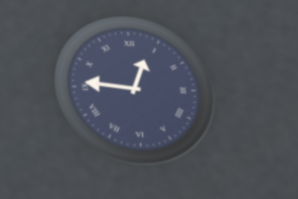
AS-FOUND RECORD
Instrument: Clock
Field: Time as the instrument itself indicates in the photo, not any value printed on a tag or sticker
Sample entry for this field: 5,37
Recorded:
12,46
